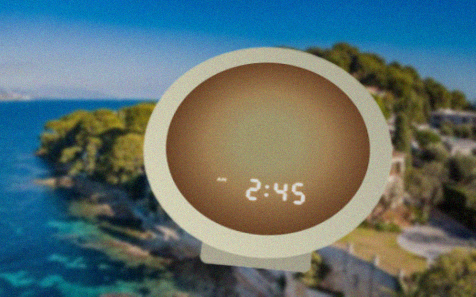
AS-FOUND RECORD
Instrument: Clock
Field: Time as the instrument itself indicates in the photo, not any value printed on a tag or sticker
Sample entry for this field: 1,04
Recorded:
2,45
